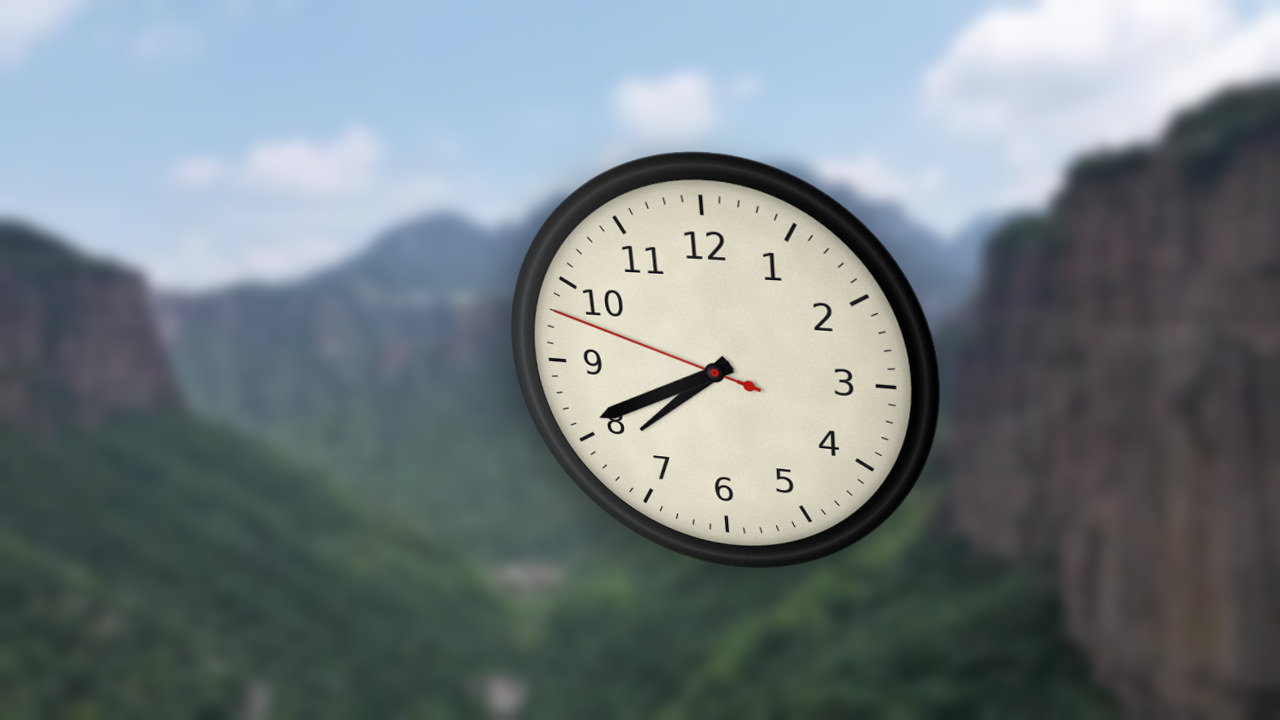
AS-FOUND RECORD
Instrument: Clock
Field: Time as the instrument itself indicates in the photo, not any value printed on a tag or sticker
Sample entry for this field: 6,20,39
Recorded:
7,40,48
